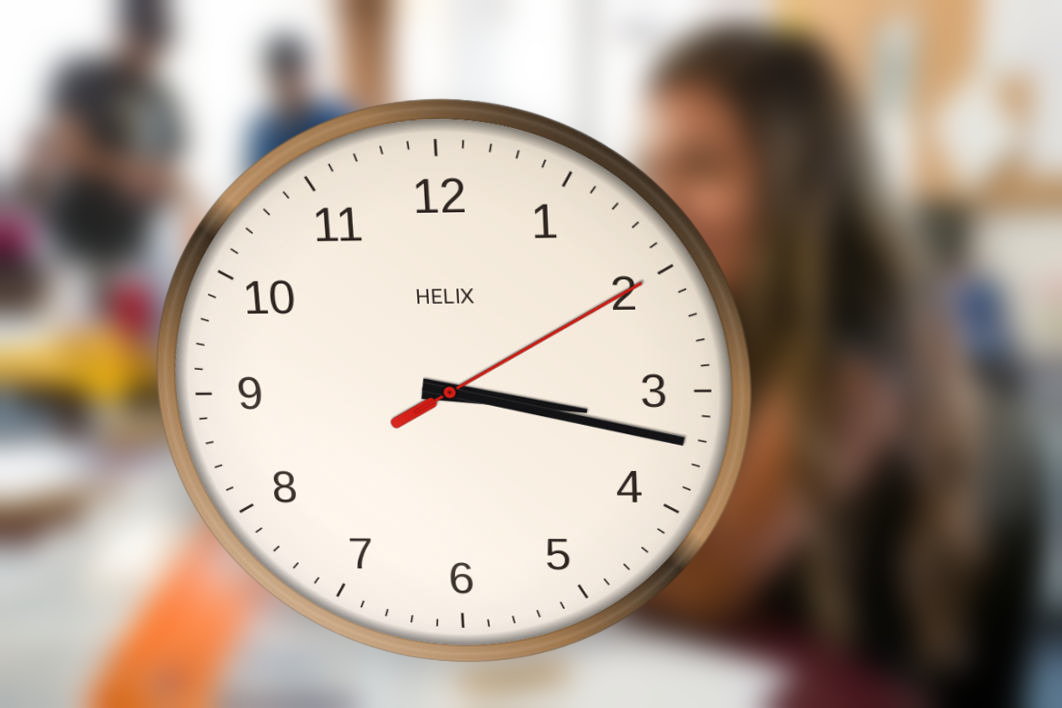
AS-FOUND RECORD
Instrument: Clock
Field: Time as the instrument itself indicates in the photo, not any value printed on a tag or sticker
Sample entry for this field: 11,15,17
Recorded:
3,17,10
